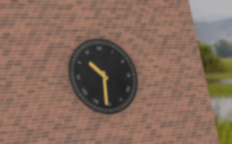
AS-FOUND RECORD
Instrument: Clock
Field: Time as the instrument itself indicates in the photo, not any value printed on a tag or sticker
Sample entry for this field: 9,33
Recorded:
10,31
